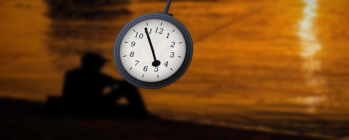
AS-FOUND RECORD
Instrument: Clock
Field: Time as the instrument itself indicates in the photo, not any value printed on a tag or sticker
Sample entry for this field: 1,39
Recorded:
4,54
